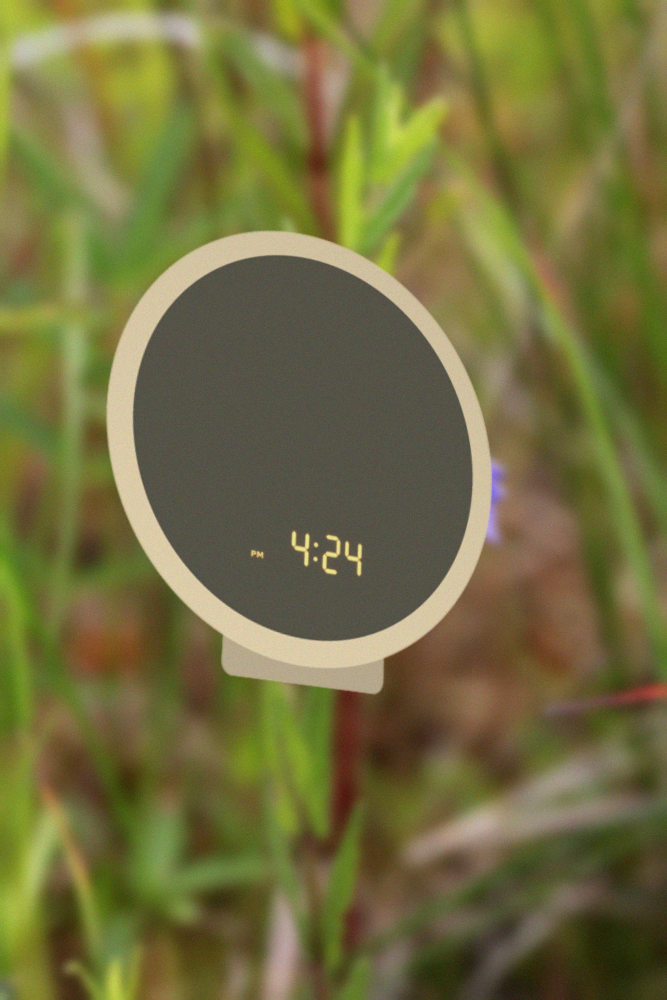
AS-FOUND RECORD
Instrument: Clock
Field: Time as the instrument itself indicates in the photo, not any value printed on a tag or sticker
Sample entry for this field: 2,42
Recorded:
4,24
